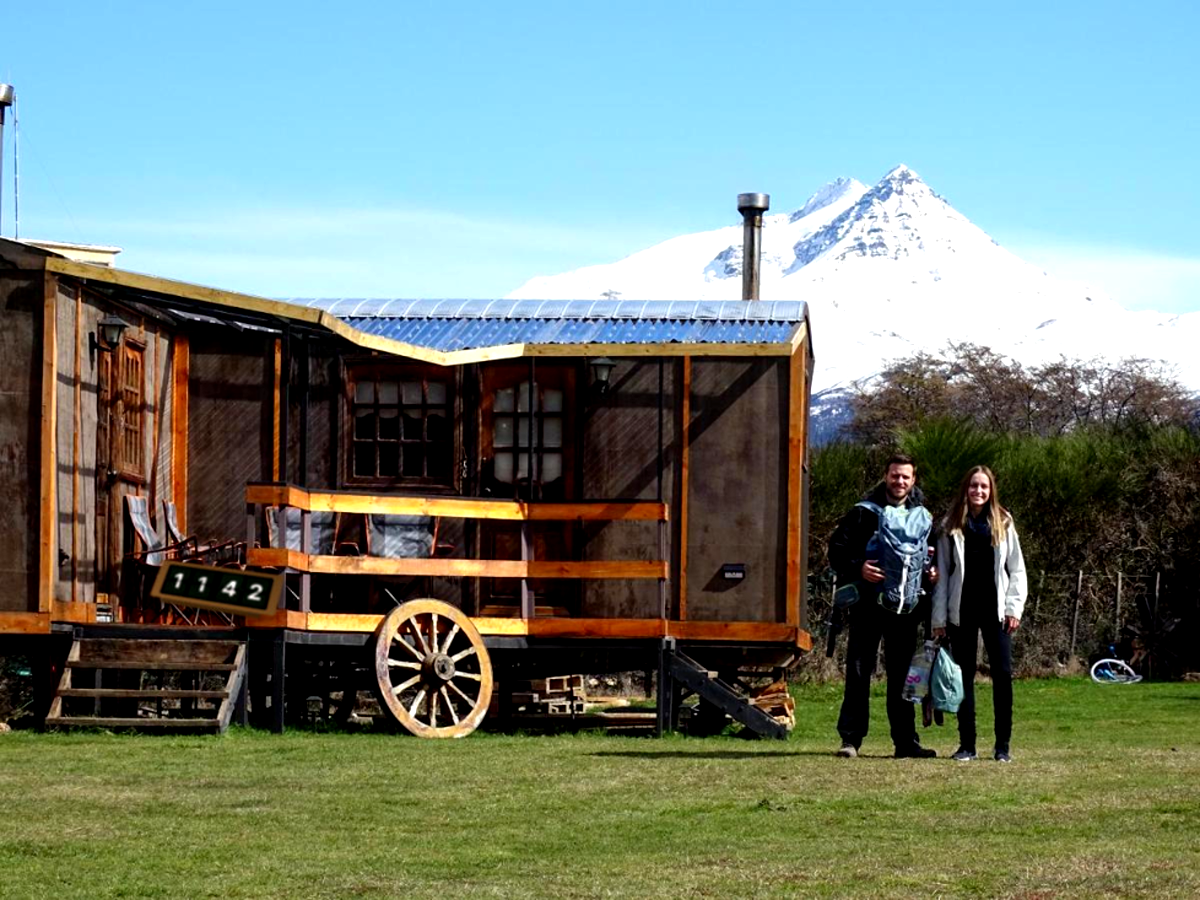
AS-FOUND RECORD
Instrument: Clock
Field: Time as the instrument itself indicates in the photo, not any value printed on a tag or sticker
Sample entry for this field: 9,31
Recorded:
11,42
